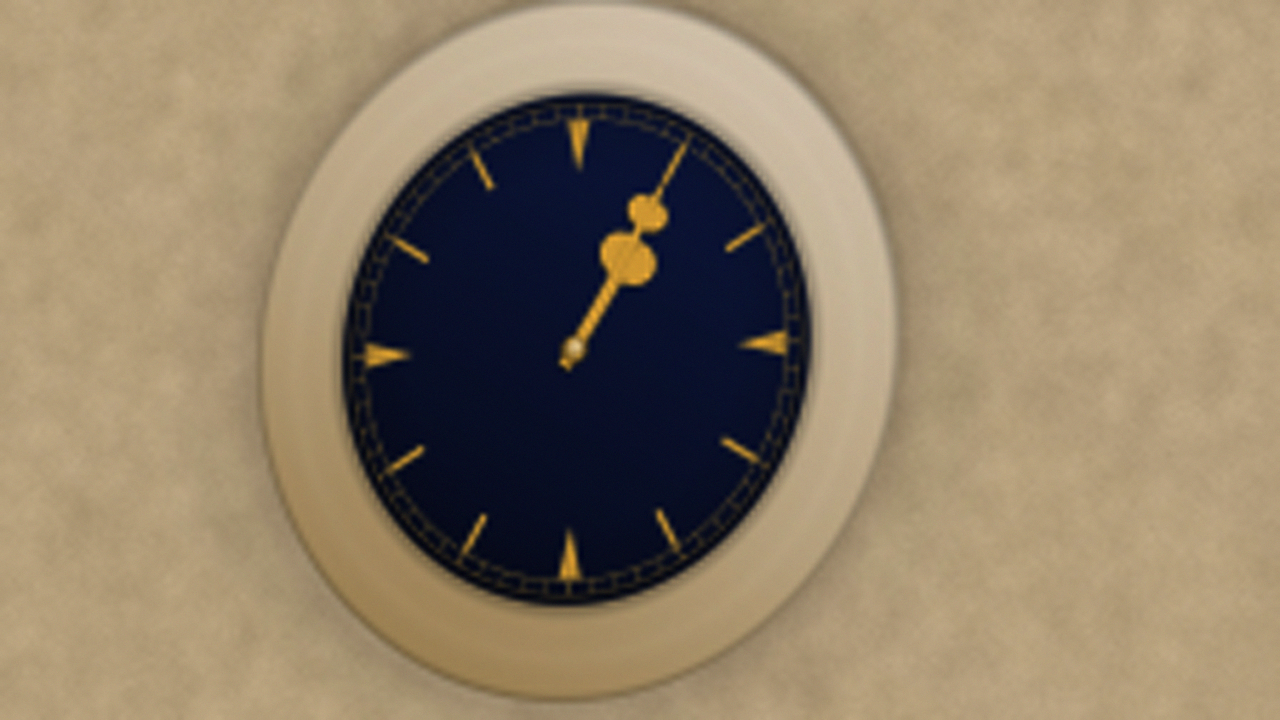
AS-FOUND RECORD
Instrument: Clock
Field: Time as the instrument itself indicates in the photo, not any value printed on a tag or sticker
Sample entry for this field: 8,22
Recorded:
1,05
